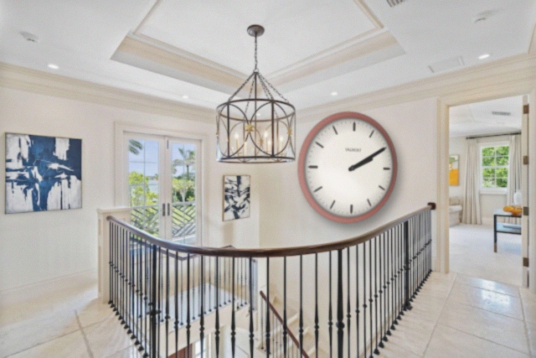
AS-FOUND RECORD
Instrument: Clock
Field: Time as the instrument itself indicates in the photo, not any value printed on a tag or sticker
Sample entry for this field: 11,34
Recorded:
2,10
